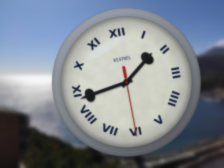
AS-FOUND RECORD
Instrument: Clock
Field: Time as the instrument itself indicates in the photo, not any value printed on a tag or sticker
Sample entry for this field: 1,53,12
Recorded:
1,43,30
